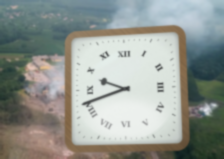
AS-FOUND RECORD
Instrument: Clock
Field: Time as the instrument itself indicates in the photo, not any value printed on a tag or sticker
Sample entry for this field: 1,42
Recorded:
9,42
